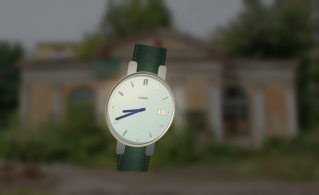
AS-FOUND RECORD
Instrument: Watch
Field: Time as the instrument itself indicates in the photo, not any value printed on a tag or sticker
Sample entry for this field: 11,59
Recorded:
8,41
